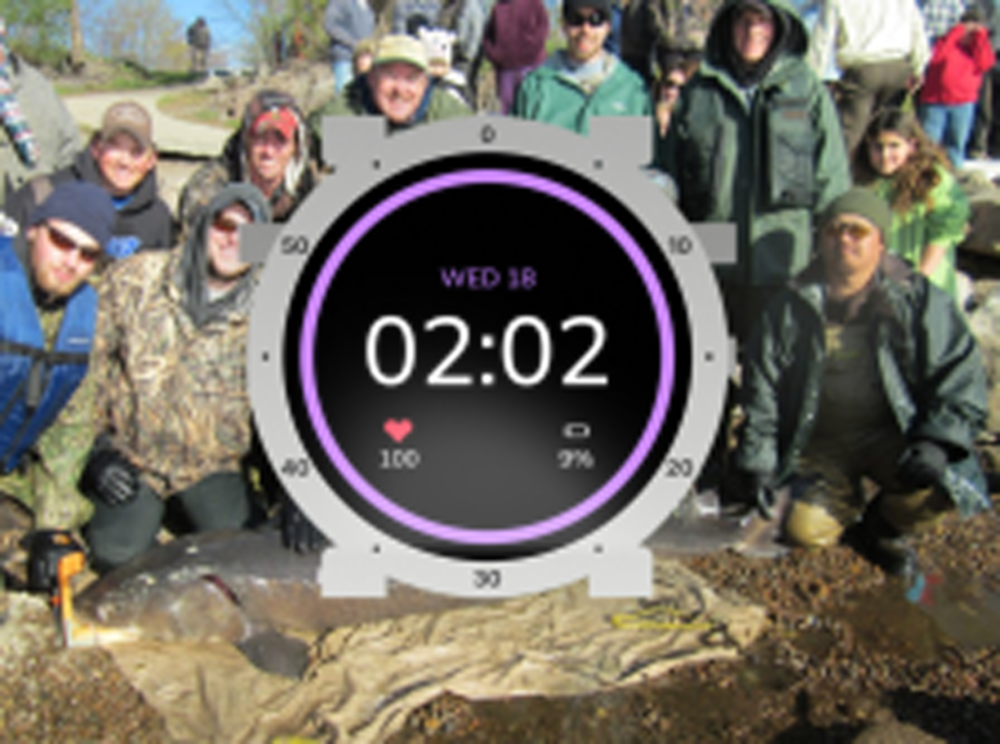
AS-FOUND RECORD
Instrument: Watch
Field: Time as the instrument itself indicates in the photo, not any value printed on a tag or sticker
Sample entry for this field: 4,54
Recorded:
2,02
